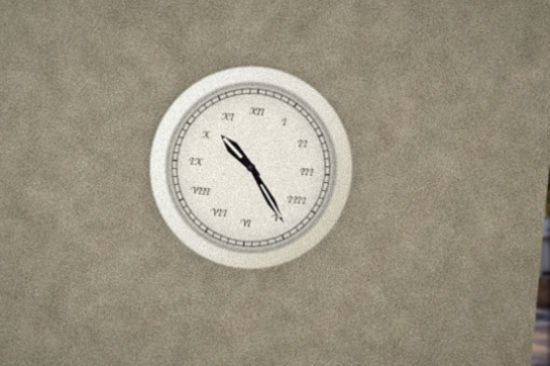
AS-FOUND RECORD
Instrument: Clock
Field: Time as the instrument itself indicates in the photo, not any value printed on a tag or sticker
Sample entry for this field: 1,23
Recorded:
10,24
